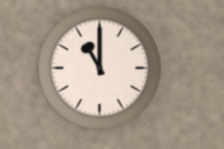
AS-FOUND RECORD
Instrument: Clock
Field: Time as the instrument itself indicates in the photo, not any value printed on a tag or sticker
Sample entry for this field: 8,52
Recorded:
11,00
